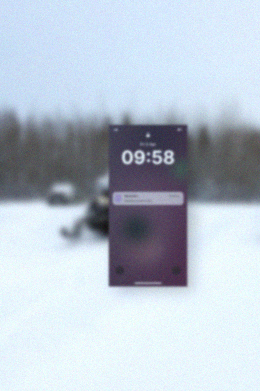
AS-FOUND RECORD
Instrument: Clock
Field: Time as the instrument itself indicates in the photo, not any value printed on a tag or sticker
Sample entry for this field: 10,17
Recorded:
9,58
